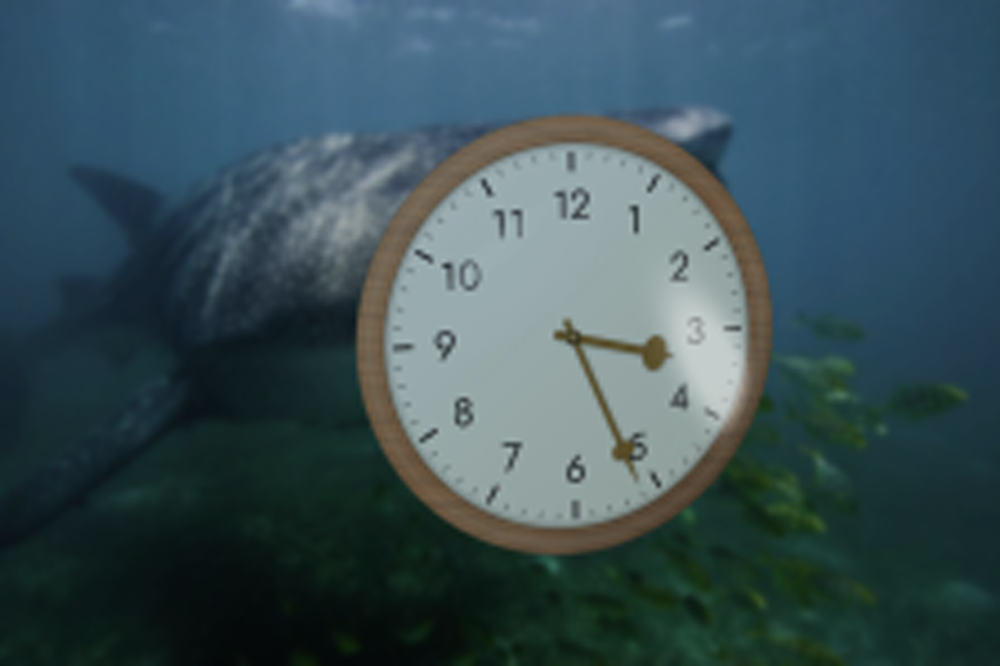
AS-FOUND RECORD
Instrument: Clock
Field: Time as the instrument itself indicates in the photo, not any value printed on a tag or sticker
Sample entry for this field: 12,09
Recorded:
3,26
